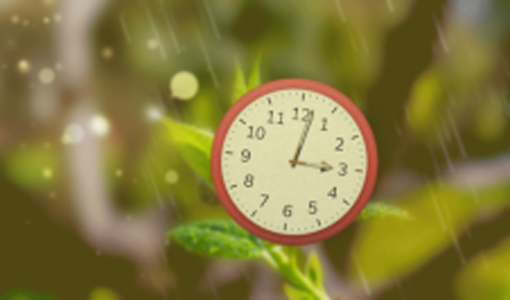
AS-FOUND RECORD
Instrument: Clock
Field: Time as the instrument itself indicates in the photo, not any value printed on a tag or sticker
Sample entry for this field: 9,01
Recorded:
3,02
